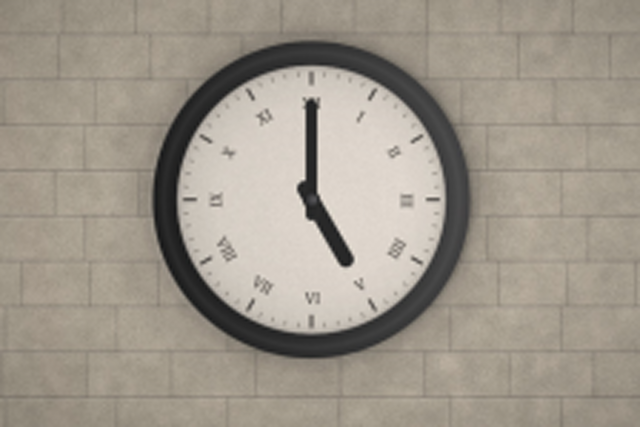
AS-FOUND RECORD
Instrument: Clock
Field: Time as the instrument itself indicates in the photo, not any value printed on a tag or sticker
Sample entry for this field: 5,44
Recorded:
5,00
